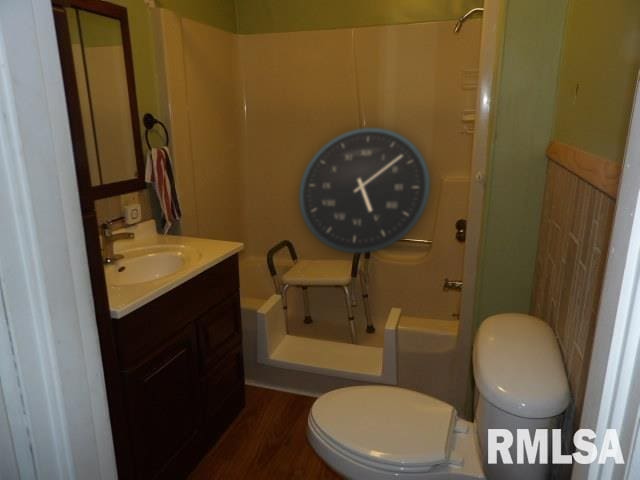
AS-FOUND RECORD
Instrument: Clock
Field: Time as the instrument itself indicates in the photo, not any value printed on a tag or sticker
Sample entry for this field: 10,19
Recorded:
5,08
